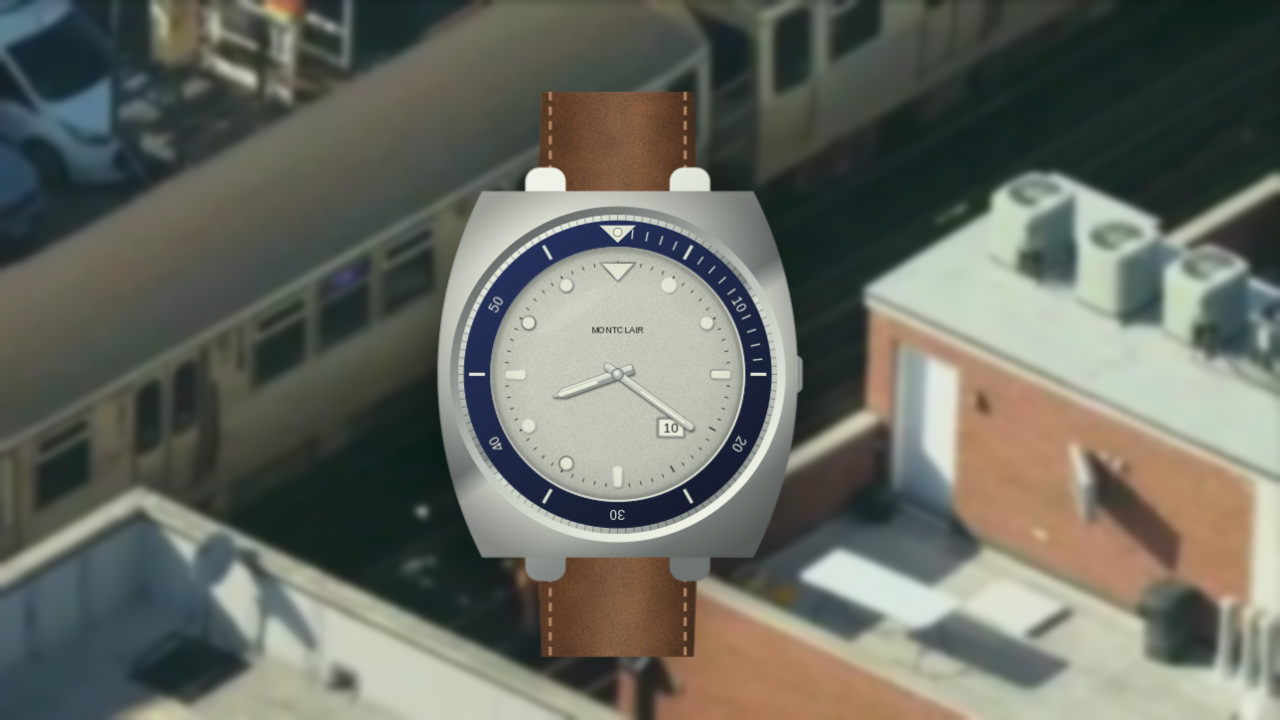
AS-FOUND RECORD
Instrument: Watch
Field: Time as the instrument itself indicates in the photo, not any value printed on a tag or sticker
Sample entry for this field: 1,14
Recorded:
8,21
